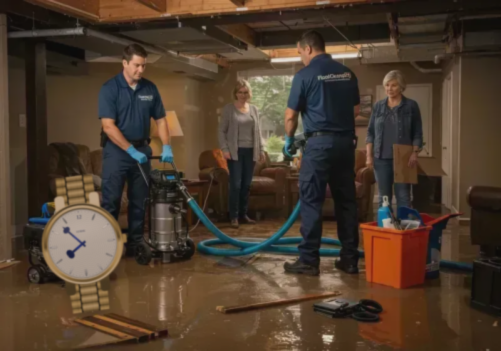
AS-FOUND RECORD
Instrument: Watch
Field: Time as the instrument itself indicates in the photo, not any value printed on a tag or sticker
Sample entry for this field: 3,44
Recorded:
7,53
